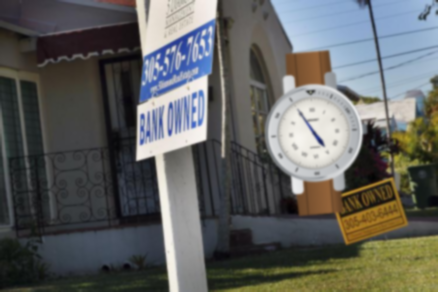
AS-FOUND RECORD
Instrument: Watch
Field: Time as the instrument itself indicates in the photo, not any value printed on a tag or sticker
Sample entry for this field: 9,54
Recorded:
4,55
